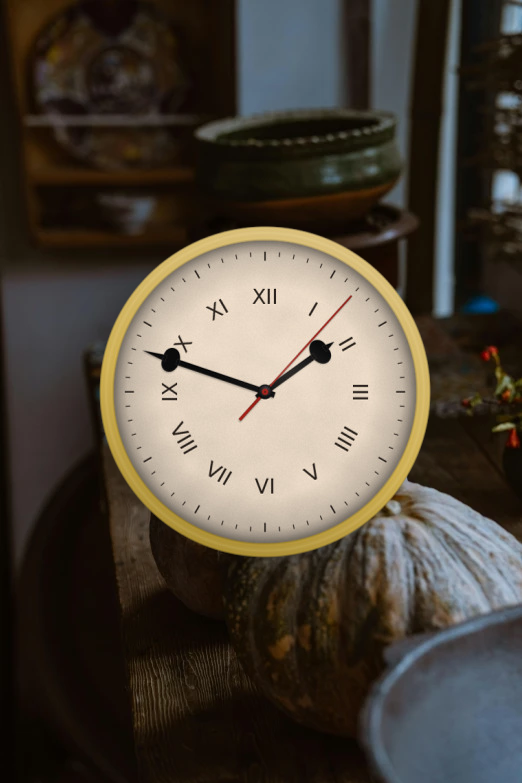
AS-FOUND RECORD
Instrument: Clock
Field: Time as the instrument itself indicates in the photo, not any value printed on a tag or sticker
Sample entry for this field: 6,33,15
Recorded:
1,48,07
